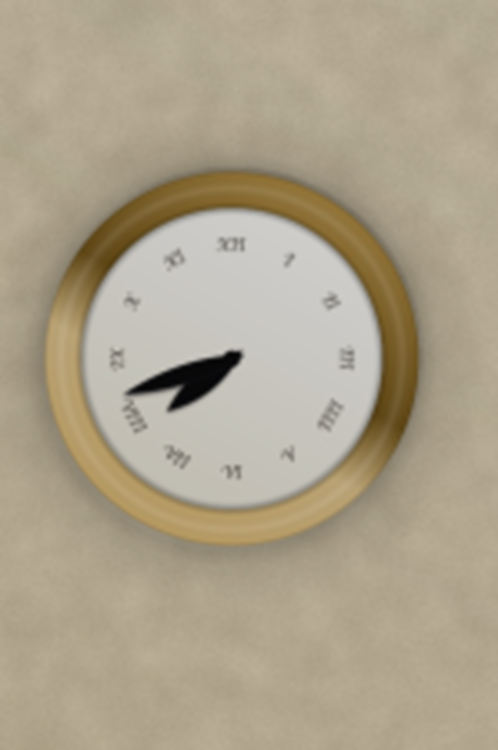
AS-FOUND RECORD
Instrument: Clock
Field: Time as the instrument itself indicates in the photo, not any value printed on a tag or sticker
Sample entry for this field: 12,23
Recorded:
7,42
